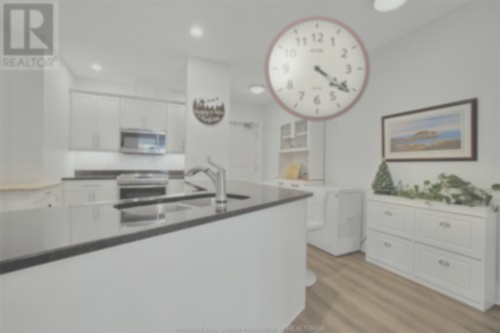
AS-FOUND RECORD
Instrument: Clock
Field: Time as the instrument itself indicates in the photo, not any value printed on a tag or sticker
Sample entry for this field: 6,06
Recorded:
4,21
